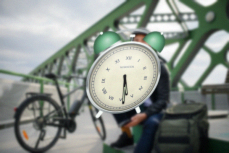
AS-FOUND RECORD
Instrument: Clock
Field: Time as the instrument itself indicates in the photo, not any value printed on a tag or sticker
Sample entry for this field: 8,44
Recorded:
5,29
